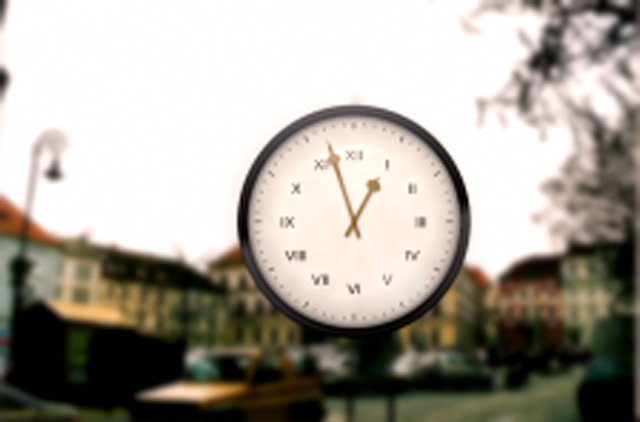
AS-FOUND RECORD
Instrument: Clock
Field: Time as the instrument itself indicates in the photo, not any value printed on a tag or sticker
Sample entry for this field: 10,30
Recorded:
12,57
